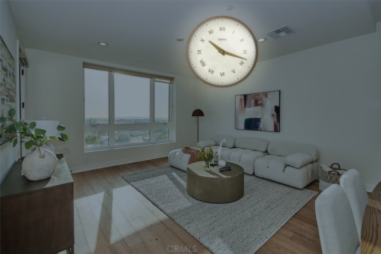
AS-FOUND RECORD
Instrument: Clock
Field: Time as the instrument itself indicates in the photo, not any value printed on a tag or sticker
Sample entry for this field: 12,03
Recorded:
10,18
